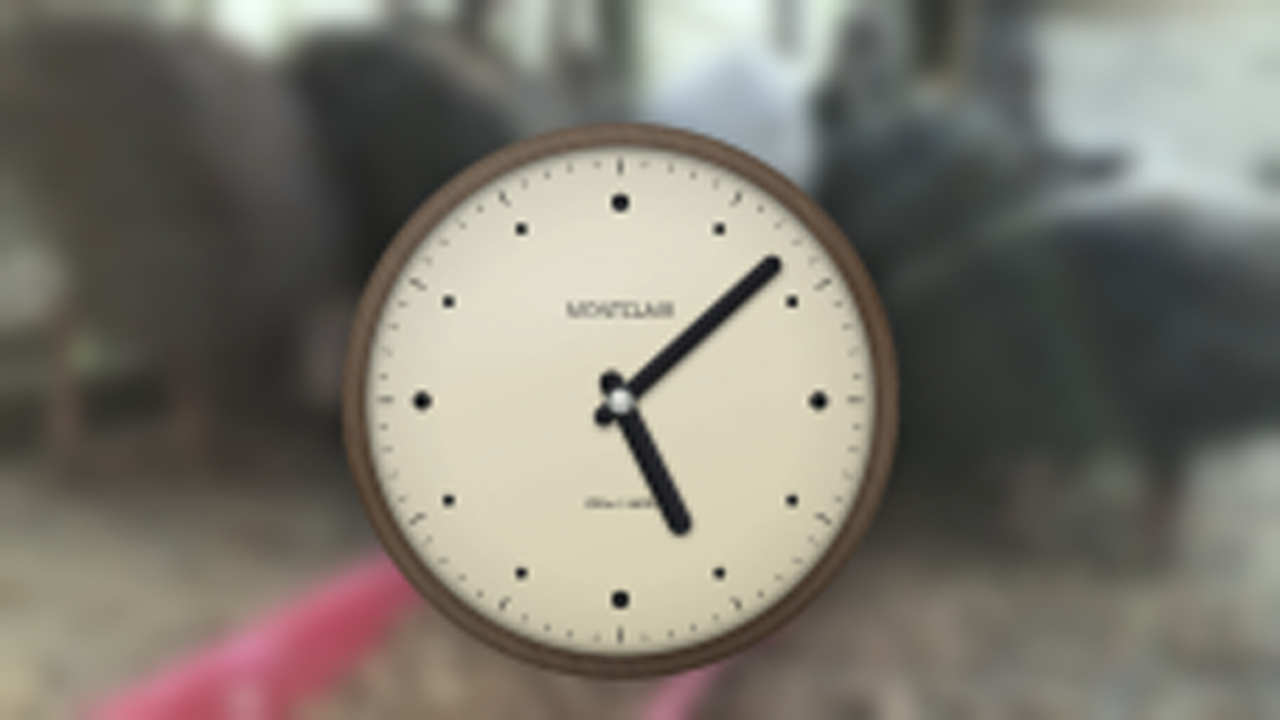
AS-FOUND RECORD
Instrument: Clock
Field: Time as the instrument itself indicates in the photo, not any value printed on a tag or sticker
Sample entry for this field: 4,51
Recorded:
5,08
